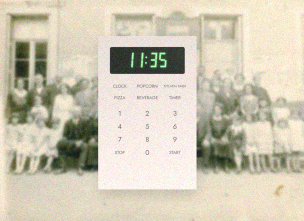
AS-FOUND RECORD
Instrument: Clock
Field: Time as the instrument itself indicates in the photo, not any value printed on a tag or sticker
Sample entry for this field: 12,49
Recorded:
11,35
